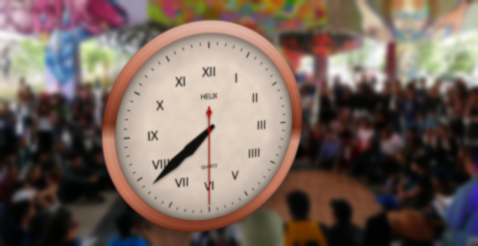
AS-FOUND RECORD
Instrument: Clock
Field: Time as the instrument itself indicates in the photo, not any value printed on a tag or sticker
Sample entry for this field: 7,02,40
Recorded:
7,38,30
